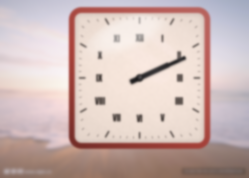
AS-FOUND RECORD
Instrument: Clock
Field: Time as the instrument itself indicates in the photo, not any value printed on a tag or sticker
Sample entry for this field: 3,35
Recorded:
2,11
